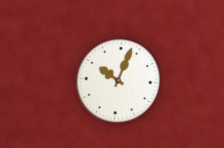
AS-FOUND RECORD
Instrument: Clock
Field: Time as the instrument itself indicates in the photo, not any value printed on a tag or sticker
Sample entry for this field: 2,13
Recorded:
10,03
